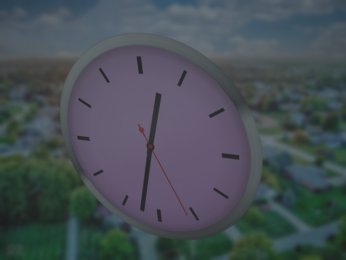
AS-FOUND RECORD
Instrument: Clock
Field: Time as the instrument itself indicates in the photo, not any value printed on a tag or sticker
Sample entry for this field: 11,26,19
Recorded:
12,32,26
